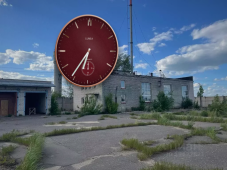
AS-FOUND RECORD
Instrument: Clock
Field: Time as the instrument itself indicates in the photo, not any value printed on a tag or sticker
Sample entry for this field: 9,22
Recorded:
6,36
